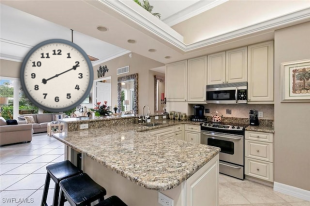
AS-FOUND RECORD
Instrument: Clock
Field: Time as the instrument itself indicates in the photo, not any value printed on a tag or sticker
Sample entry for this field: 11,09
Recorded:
8,11
